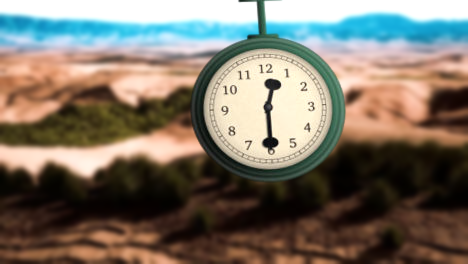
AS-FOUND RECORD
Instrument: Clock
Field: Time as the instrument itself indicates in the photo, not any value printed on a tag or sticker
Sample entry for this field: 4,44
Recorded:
12,30
